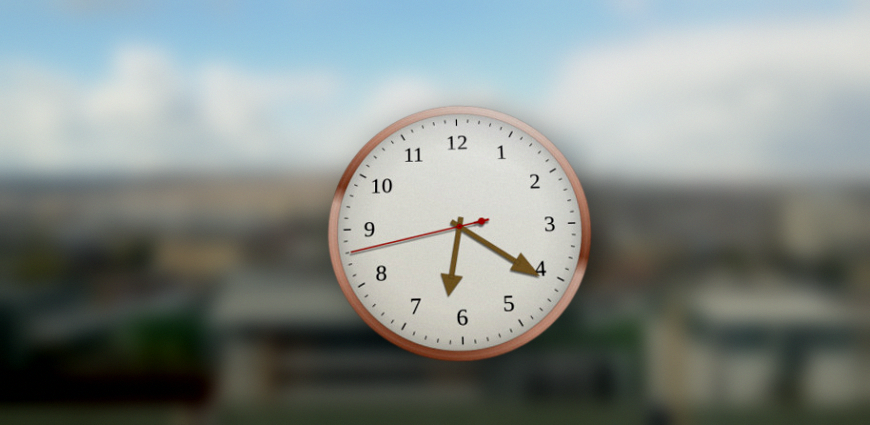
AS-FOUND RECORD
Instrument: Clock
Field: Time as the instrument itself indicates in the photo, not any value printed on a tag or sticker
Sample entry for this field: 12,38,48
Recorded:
6,20,43
